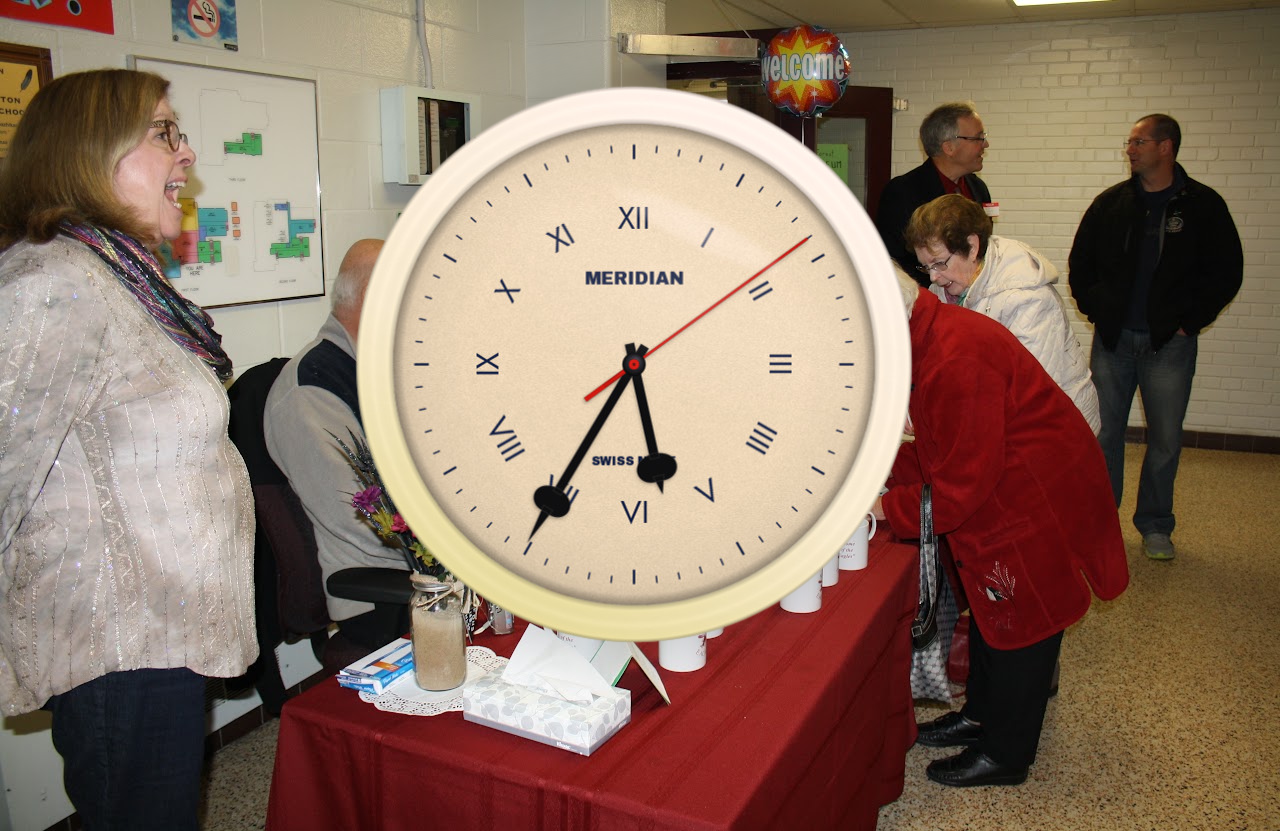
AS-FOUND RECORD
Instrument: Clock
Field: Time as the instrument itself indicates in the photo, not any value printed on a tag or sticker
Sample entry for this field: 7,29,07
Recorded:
5,35,09
